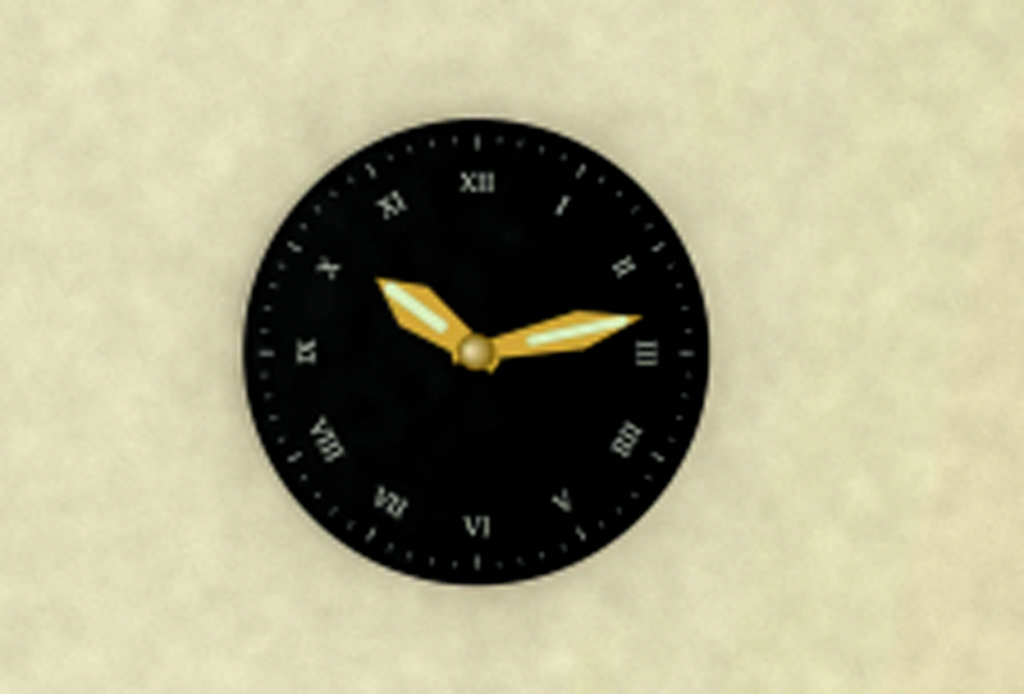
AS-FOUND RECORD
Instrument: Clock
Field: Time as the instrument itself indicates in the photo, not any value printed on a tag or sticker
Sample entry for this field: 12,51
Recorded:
10,13
